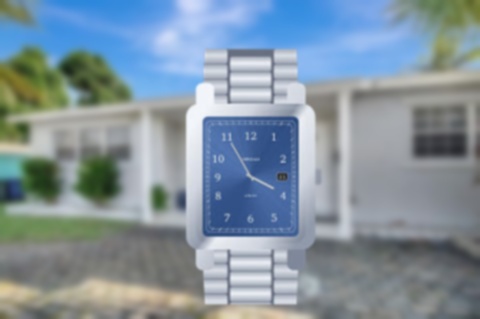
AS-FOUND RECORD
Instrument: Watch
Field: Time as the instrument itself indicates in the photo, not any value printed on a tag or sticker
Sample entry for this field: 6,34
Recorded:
3,55
